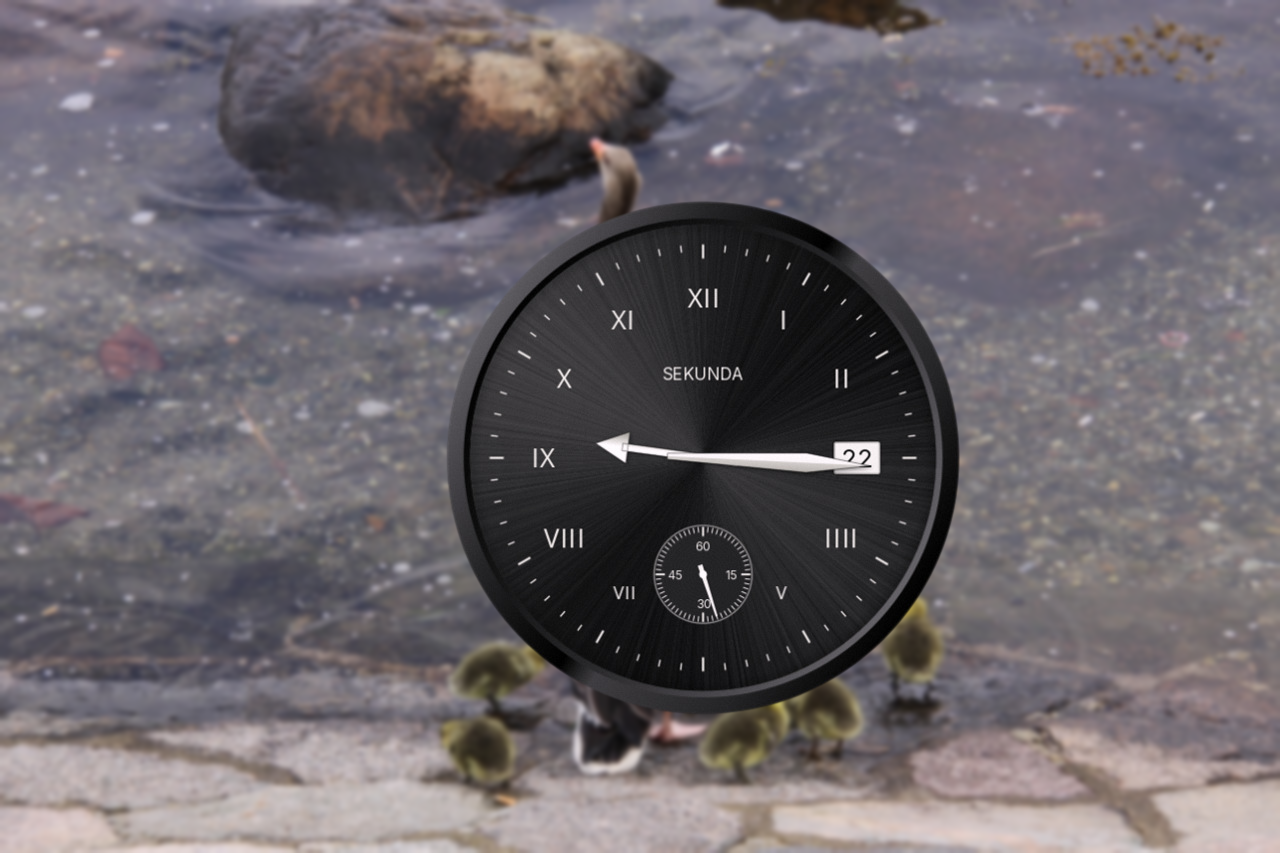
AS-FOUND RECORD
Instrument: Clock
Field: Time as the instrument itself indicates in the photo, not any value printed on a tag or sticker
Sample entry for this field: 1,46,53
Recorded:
9,15,27
